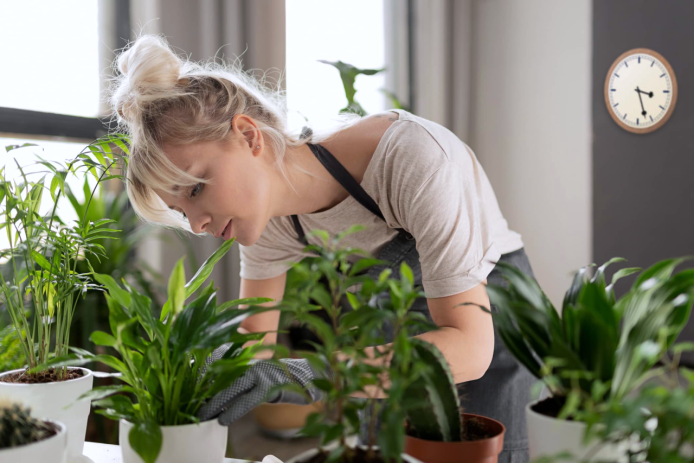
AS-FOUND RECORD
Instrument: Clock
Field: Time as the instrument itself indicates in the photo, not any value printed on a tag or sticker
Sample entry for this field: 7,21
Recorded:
3,27
